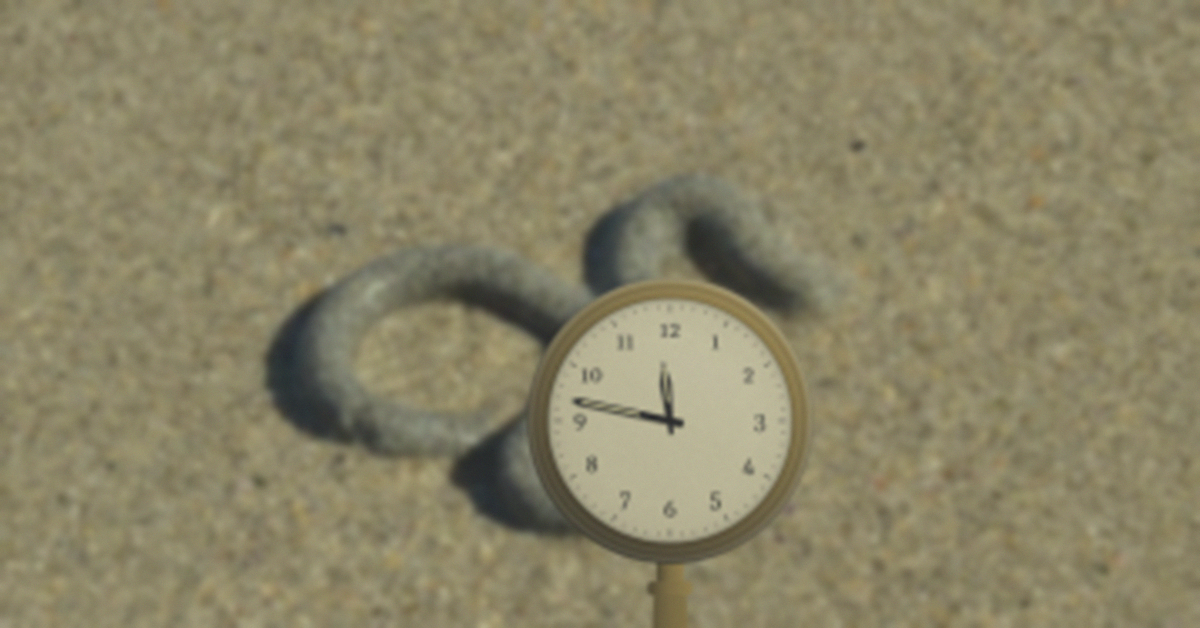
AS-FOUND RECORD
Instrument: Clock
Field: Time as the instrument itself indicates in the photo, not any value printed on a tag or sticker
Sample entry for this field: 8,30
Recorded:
11,47
